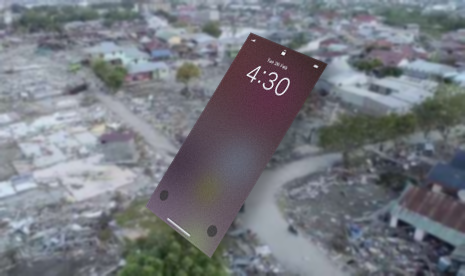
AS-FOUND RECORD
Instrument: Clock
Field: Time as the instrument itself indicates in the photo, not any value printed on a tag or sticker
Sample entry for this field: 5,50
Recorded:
4,30
